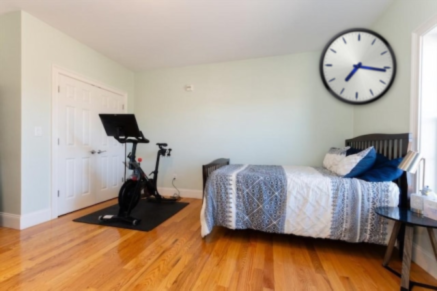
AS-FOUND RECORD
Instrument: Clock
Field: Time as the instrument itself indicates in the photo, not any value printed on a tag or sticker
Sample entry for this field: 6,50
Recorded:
7,16
